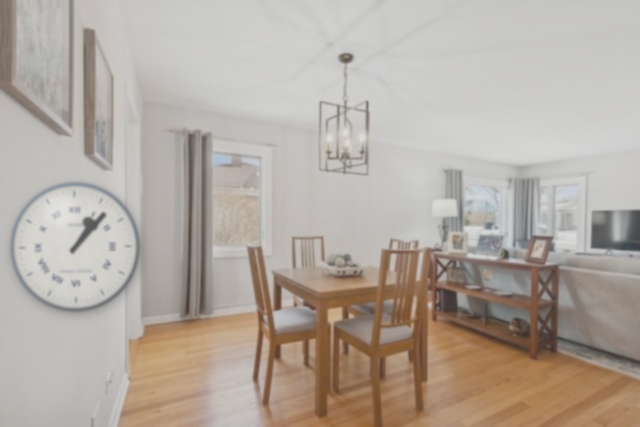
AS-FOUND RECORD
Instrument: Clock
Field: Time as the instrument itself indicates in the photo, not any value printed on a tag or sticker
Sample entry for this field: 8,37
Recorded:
1,07
